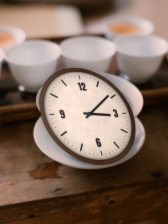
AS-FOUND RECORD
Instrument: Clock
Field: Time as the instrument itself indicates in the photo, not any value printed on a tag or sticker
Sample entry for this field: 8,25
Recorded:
3,09
